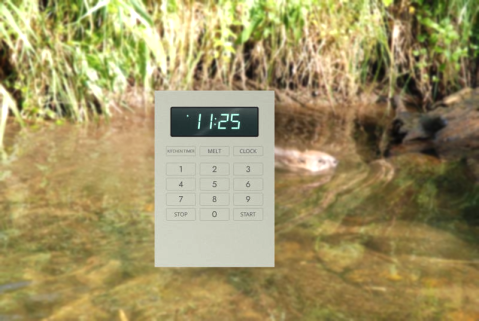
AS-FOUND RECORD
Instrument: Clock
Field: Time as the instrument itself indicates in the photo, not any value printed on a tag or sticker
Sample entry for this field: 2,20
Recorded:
11,25
